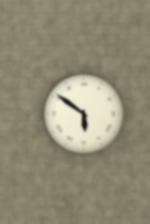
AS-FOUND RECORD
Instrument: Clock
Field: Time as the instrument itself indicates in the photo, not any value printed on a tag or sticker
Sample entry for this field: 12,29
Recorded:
5,51
